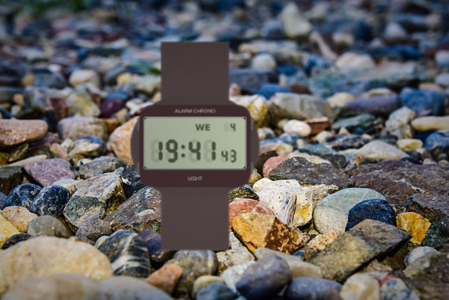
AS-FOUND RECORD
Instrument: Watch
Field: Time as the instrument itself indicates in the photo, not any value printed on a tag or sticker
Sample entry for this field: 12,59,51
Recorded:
19,41,43
